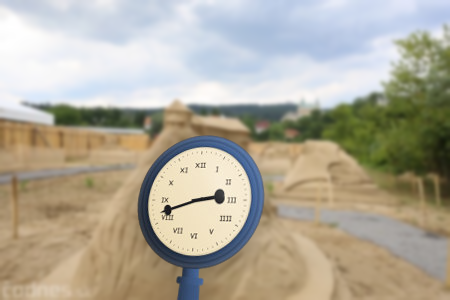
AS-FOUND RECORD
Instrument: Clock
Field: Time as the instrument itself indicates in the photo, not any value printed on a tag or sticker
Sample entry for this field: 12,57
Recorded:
2,42
